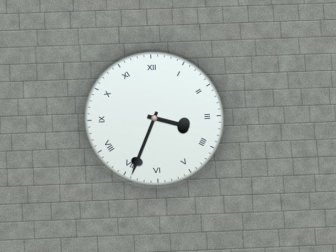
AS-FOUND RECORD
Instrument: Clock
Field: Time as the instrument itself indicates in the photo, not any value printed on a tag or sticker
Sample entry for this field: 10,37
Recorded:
3,34
